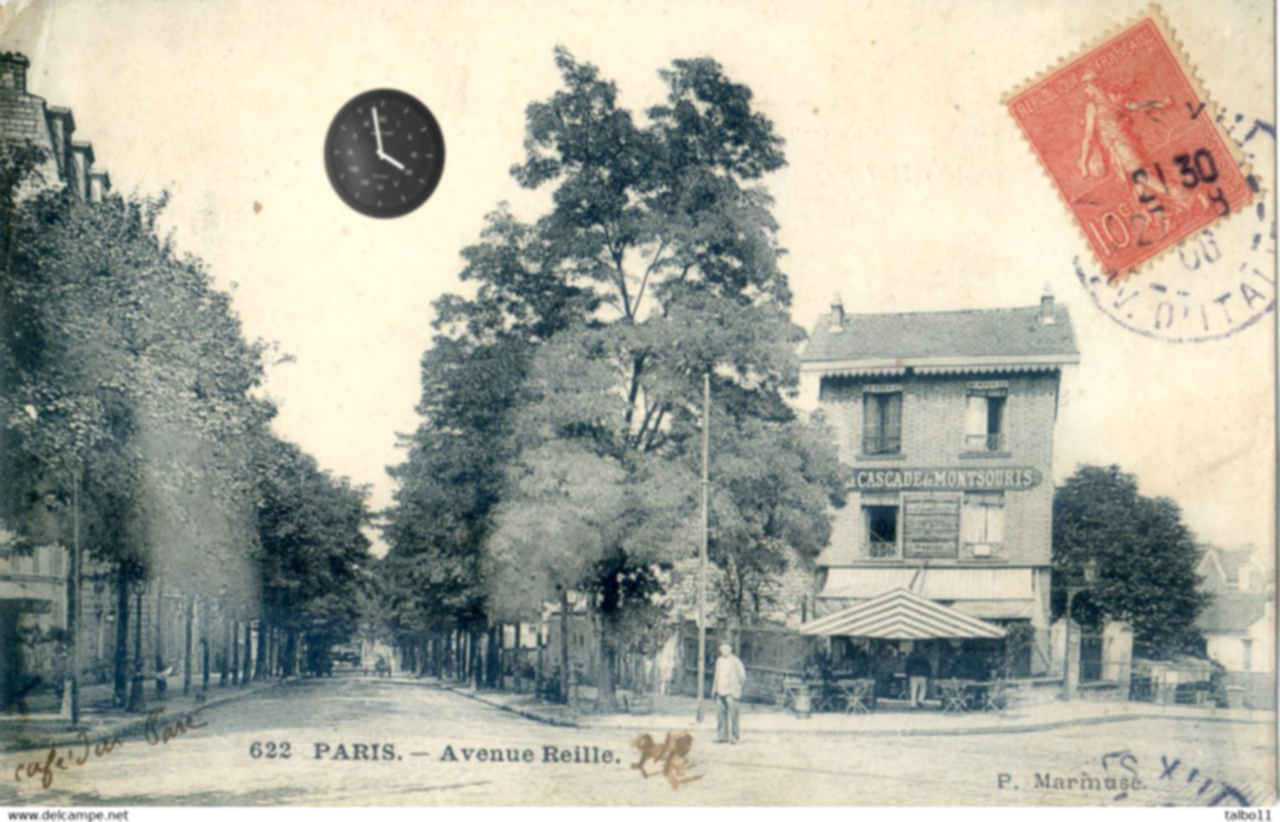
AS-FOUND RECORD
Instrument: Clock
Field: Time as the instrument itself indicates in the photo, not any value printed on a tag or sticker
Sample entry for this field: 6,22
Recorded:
3,58
